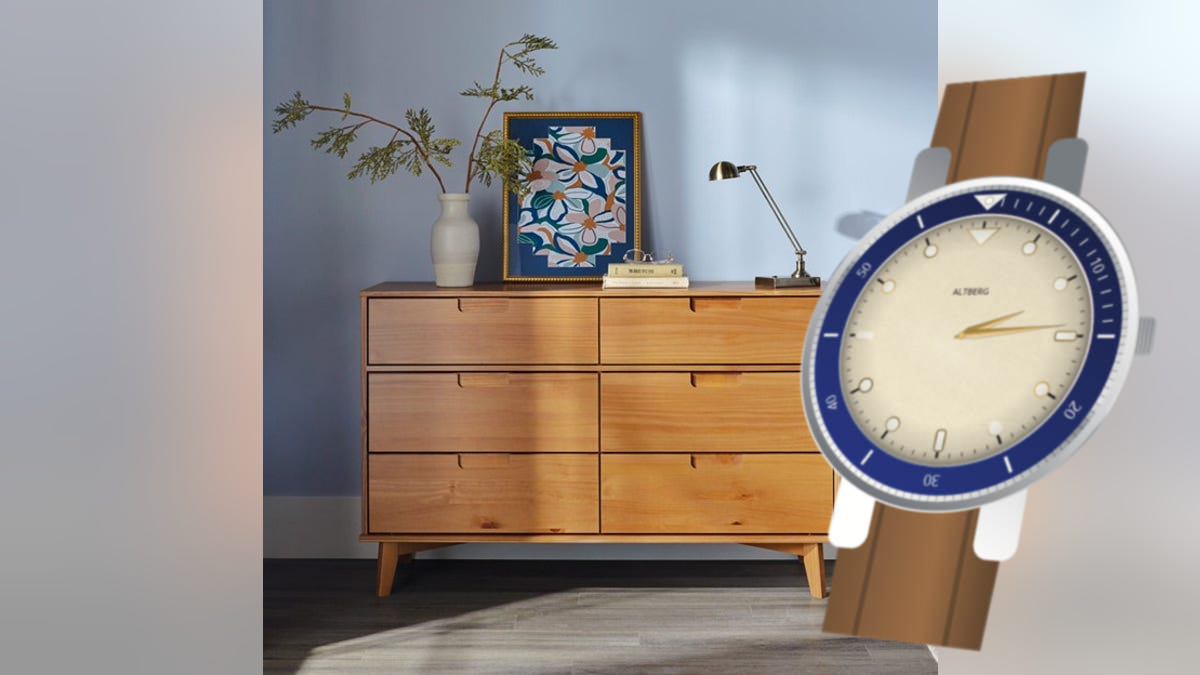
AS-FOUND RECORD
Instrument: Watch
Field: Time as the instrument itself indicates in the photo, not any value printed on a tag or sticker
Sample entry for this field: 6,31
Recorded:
2,14
